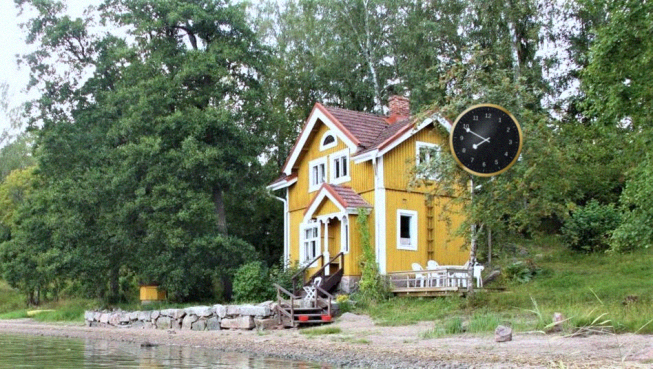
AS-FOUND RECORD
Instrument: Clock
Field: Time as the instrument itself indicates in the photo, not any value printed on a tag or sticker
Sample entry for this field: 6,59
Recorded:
7,49
